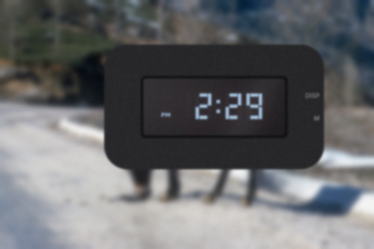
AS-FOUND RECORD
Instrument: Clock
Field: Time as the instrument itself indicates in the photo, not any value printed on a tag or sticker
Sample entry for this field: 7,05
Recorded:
2,29
